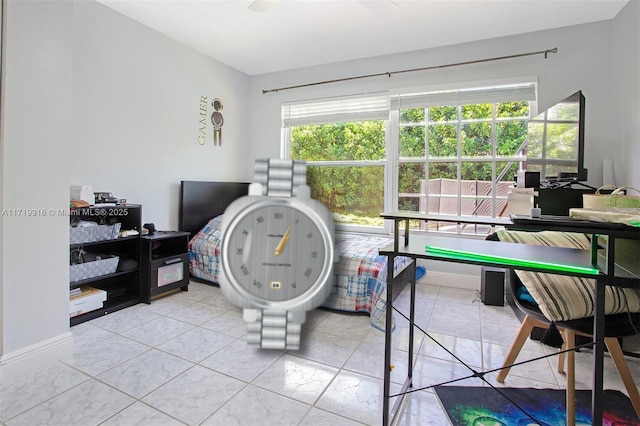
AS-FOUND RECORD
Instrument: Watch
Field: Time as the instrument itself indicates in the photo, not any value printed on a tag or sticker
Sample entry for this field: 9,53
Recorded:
1,04
